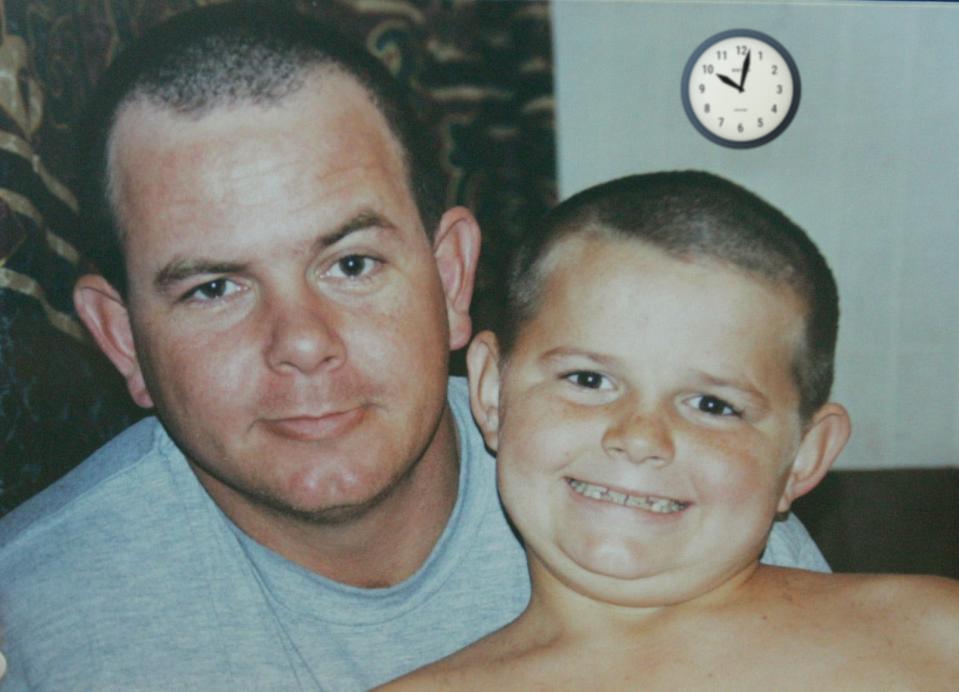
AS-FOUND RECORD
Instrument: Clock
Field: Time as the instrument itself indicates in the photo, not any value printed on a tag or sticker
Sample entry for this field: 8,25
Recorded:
10,02
